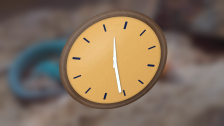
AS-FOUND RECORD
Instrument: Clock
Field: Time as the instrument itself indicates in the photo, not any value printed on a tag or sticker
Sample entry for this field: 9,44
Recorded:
11,26
